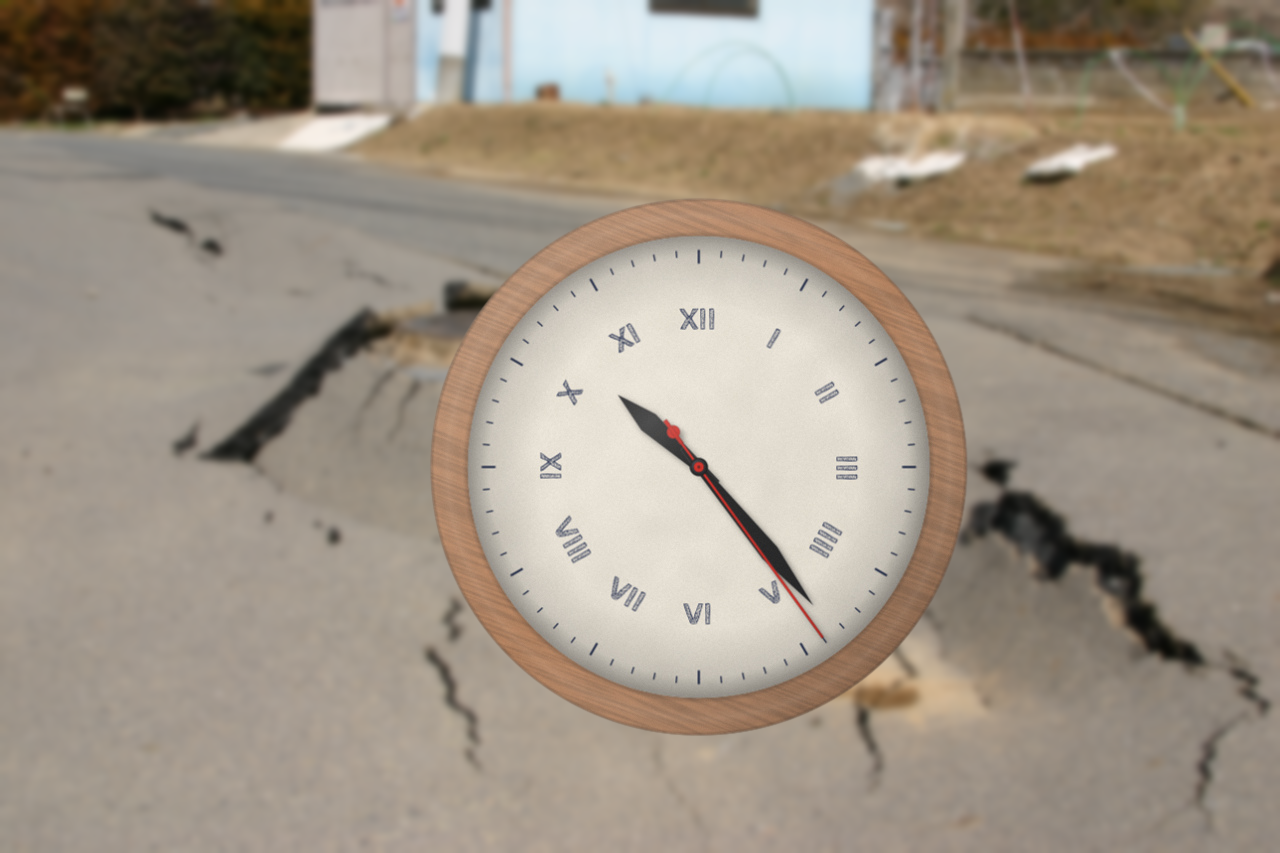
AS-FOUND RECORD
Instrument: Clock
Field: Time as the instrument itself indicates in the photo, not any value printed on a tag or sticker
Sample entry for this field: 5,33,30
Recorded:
10,23,24
